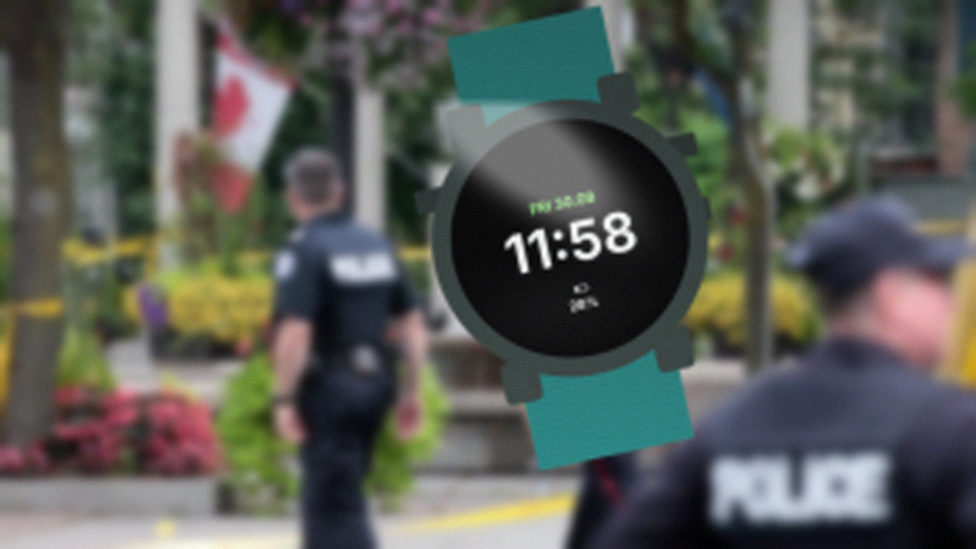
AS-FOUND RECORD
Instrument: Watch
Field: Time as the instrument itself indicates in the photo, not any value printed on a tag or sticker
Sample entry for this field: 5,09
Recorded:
11,58
